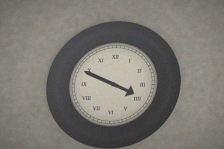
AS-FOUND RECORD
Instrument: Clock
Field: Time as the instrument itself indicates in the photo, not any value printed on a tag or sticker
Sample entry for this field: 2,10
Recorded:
3,49
